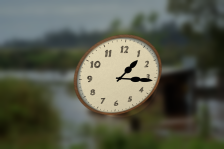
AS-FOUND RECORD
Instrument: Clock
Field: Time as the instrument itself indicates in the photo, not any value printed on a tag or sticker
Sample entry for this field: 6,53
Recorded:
1,16
